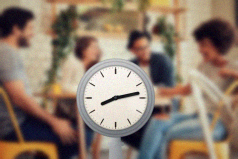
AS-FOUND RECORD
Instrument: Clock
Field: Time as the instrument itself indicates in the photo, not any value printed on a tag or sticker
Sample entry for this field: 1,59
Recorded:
8,13
